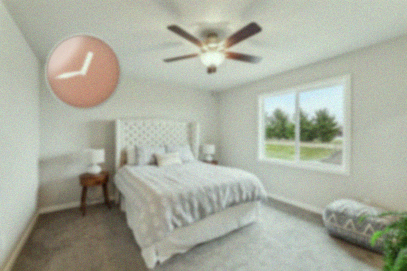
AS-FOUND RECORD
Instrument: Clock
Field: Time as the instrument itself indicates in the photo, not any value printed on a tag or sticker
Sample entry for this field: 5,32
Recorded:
12,43
